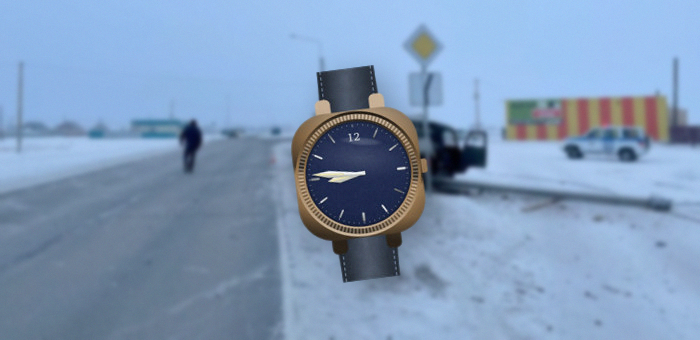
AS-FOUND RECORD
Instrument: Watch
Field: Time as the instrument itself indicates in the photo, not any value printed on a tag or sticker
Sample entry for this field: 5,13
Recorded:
8,46
